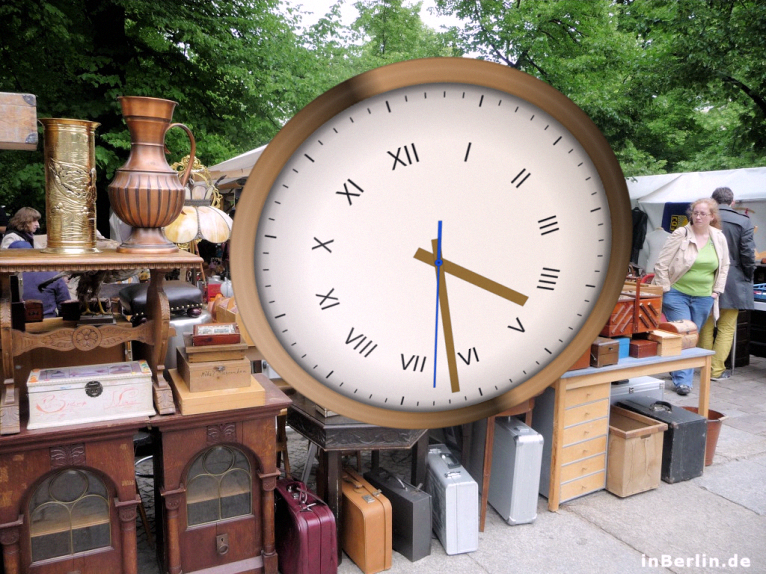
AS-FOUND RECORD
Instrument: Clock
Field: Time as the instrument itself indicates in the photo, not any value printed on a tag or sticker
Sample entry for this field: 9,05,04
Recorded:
4,31,33
